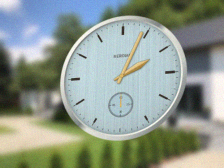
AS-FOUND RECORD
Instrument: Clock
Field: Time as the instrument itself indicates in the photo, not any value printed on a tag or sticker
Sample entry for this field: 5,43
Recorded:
2,04
